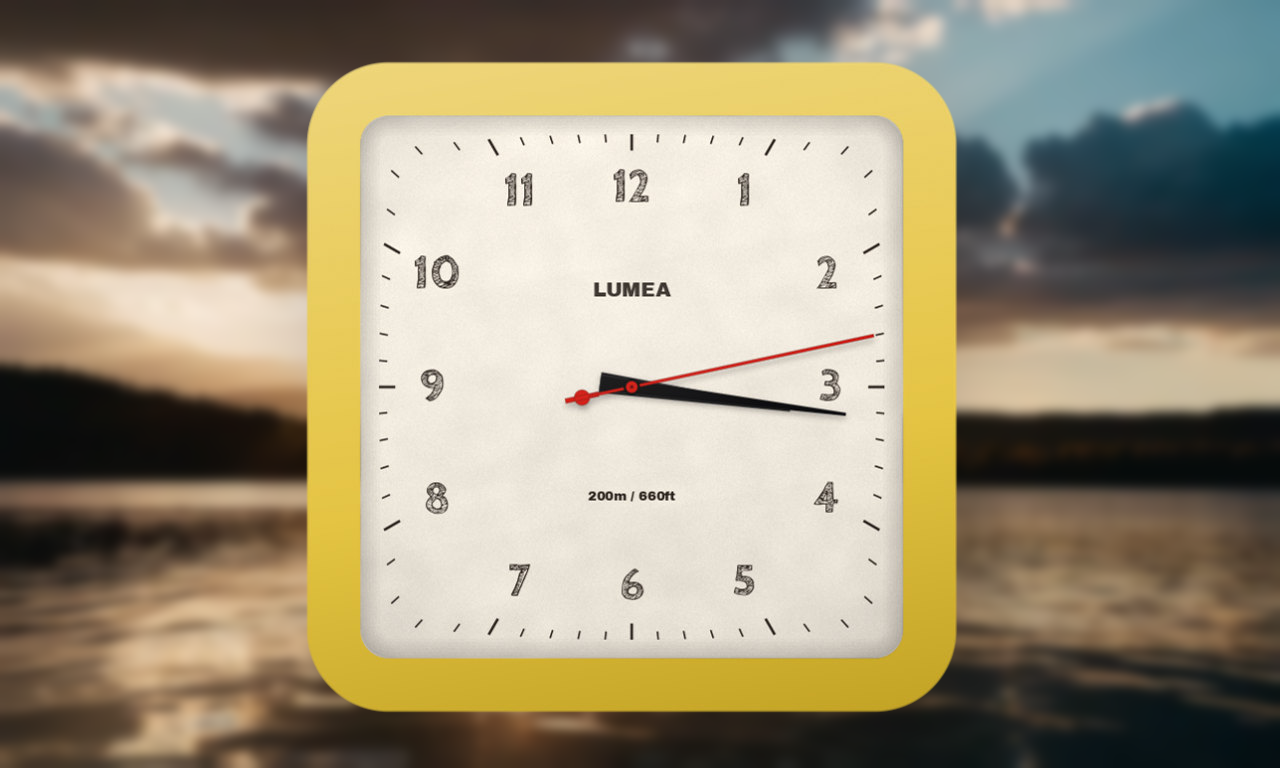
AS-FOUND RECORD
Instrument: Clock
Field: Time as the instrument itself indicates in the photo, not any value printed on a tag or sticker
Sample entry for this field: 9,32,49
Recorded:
3,16,13
